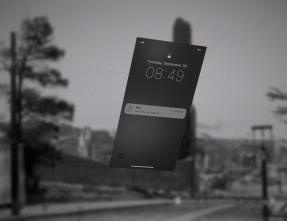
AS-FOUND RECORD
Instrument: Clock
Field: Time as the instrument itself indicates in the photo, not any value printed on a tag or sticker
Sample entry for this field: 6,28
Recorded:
8,49
